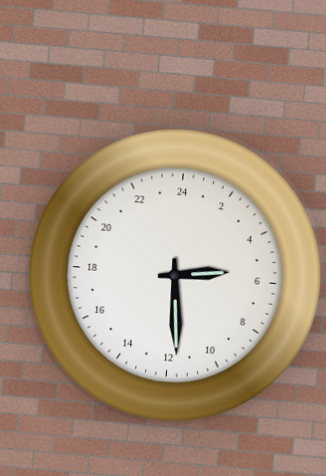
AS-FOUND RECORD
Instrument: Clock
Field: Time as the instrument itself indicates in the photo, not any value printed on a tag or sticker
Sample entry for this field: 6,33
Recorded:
5,29
